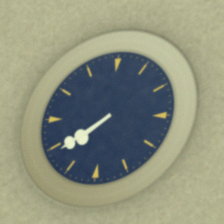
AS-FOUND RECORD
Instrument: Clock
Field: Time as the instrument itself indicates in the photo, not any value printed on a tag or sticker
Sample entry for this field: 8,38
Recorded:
7,39
